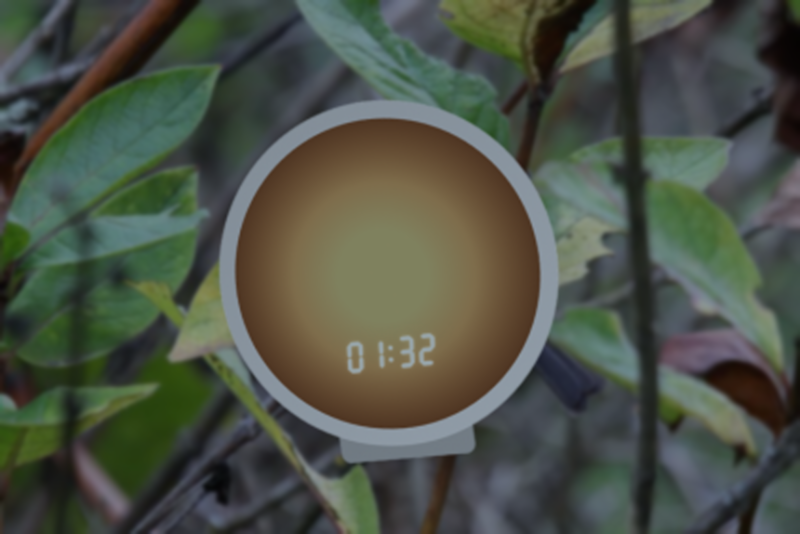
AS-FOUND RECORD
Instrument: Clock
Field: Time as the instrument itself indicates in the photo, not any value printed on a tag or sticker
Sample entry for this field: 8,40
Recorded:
1,32
